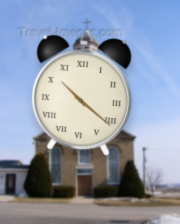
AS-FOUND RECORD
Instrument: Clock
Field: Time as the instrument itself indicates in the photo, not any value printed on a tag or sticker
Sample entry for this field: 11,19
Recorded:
10,21
